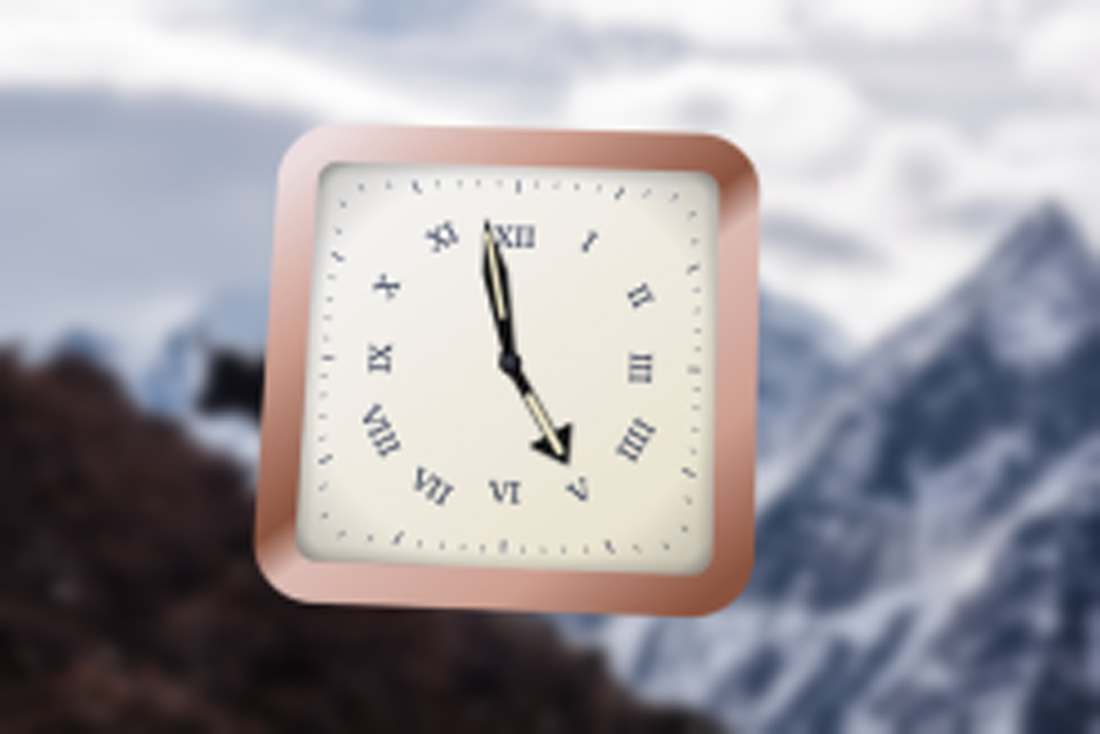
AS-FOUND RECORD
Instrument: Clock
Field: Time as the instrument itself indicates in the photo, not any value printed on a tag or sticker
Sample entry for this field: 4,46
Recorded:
4,58
